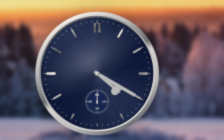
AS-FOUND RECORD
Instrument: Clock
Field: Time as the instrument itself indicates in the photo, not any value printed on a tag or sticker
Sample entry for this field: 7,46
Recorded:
4,20
